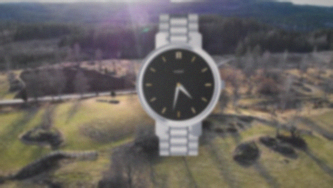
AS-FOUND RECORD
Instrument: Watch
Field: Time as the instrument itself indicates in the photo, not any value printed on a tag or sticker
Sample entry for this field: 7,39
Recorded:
4,32
